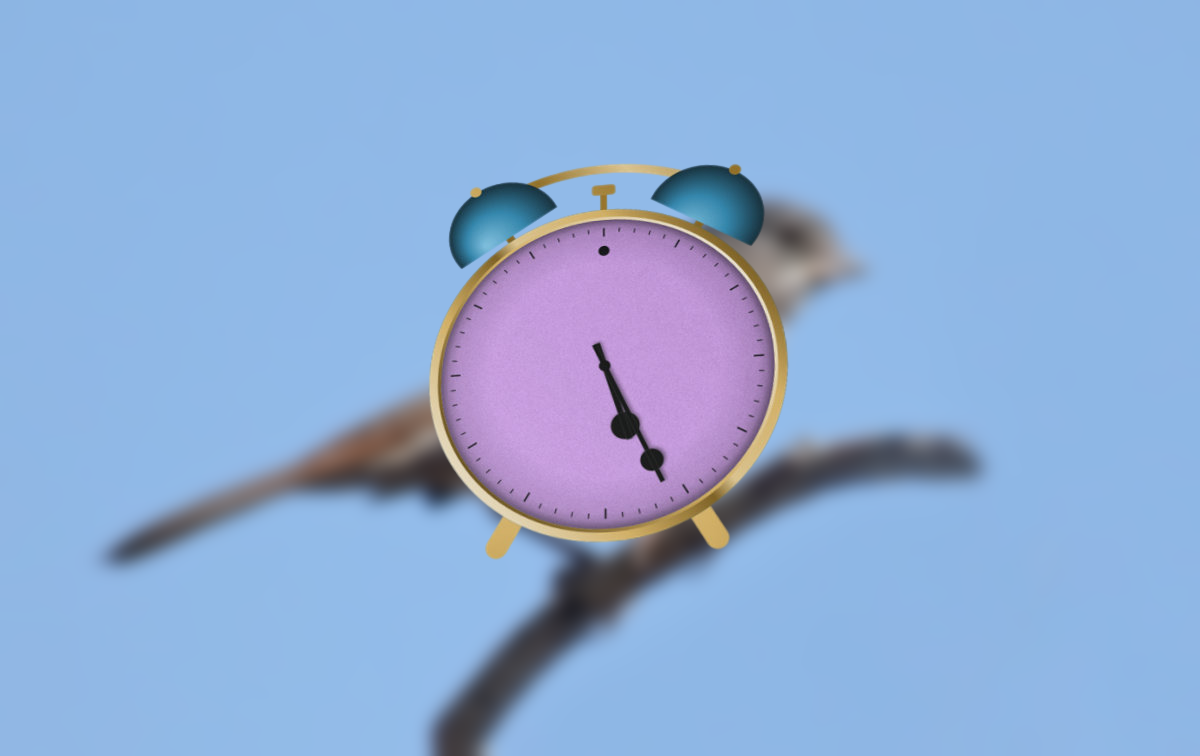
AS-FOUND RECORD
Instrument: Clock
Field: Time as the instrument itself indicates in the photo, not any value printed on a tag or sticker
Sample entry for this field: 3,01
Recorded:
5,26
